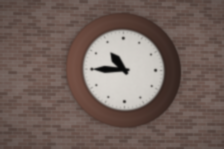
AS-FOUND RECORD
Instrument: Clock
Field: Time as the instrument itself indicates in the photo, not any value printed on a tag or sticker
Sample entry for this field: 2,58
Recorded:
10,45
